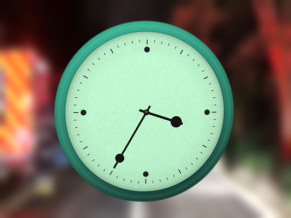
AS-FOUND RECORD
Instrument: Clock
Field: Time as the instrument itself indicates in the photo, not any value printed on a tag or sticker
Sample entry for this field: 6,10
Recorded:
3,35
